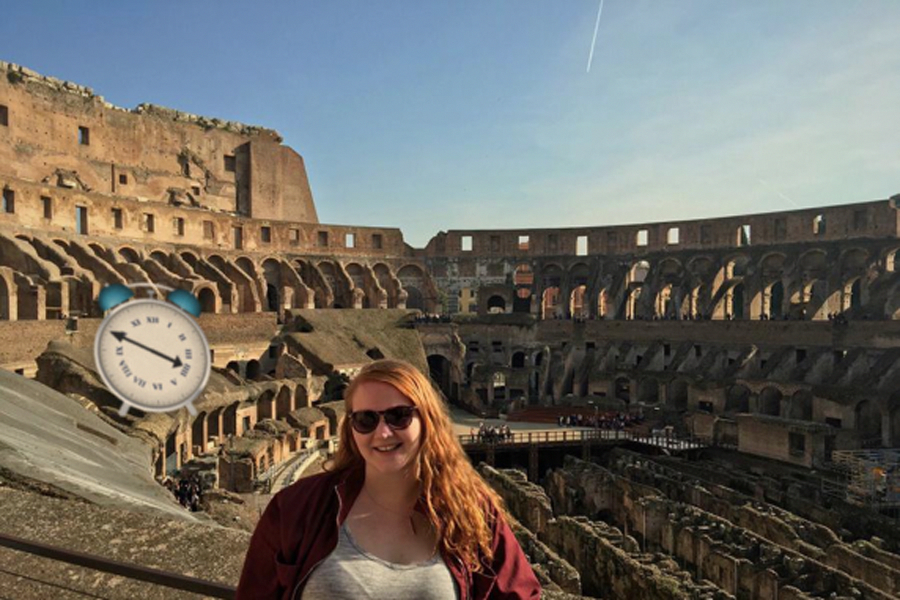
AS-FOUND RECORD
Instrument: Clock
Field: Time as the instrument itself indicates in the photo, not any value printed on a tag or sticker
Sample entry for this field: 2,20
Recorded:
3,49
